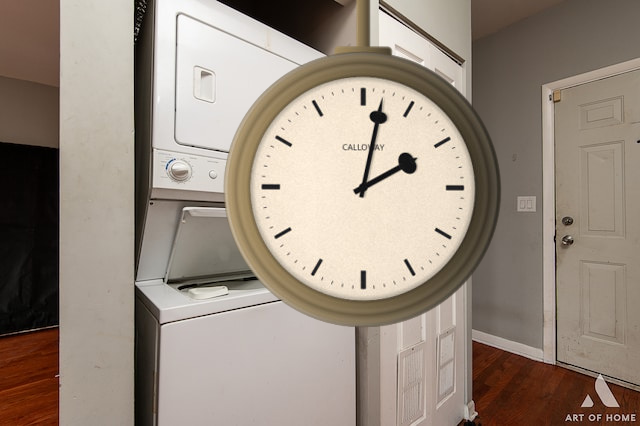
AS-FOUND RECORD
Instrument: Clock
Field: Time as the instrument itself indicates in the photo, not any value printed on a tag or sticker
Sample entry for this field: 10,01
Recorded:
2,02
